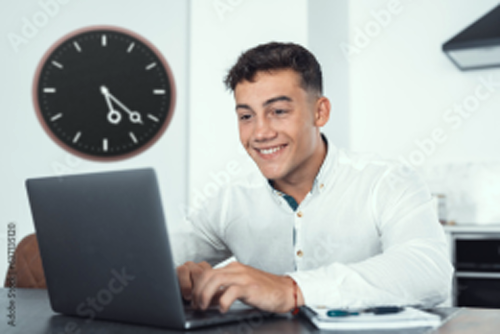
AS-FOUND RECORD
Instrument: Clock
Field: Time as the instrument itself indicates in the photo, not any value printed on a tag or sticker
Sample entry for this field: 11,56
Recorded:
5,22
